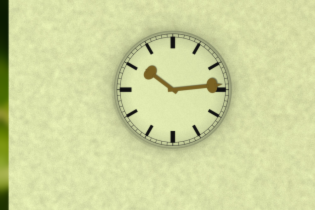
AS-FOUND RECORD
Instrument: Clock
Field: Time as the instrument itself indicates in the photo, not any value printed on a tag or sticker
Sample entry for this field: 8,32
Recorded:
10,14
